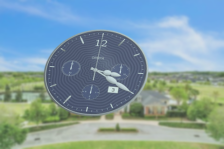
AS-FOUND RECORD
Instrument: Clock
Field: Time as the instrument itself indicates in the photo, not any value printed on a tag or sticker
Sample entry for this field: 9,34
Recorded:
3,20
